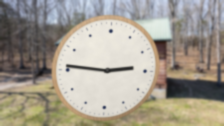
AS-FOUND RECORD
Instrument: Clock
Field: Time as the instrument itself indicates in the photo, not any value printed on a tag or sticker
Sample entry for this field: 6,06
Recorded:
2,46
